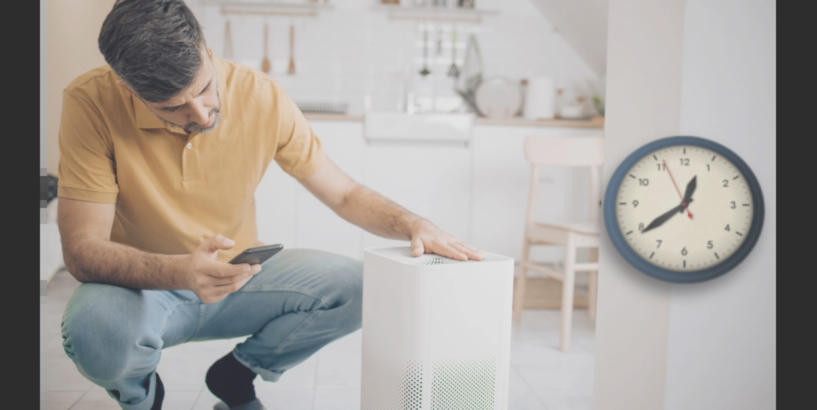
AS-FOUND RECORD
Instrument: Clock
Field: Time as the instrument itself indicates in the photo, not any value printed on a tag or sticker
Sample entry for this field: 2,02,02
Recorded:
12,38,56
